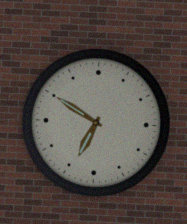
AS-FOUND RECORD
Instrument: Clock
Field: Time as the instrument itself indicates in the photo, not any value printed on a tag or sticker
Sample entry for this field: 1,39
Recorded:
6,50
